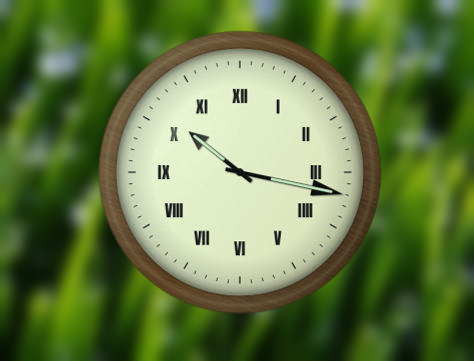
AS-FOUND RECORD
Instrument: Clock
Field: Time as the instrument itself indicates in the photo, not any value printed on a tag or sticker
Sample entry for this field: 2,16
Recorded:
10,17
